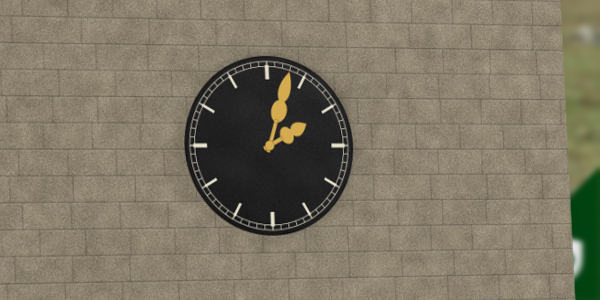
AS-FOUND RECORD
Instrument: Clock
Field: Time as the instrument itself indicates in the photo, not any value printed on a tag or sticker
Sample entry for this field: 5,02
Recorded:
2,03
